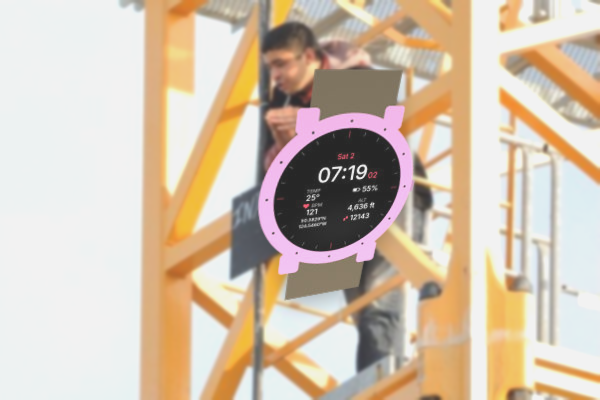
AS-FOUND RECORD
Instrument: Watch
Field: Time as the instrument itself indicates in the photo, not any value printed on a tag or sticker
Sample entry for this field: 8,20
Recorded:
7,19
